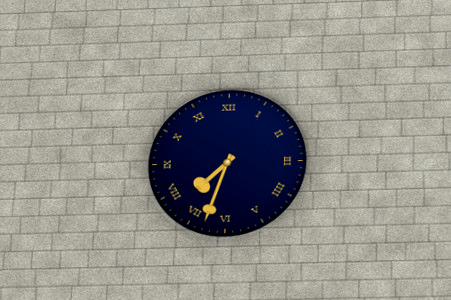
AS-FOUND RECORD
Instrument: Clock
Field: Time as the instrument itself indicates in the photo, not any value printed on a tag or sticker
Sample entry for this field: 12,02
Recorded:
7,33
